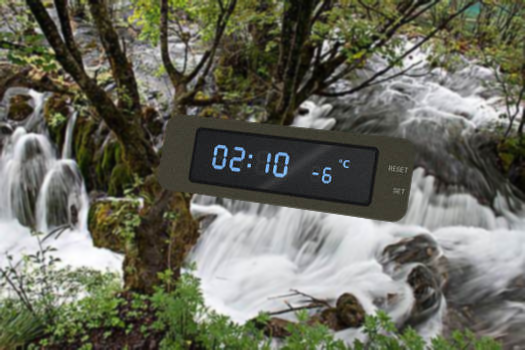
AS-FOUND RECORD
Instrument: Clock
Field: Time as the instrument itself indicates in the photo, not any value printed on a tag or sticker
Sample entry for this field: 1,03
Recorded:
2,10
